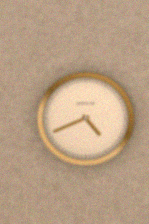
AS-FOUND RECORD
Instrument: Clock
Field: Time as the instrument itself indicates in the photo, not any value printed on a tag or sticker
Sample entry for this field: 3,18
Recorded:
4,41
